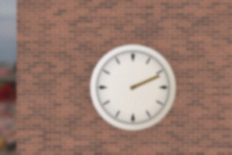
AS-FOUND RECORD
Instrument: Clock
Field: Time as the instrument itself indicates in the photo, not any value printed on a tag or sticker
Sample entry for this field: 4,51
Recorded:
2,11
